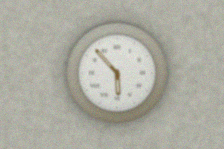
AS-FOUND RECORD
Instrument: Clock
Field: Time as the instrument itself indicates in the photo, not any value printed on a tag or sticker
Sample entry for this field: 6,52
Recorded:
5,53
